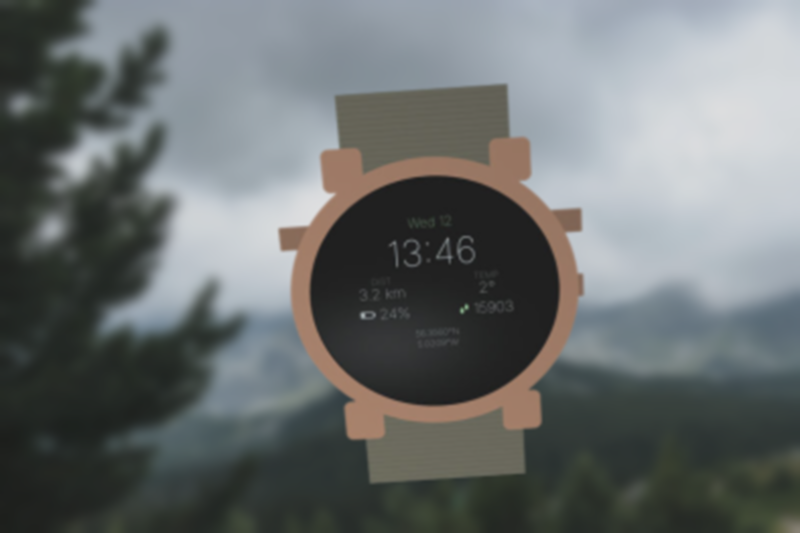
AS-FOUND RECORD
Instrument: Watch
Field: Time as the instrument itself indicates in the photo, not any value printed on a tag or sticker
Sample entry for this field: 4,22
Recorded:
13,46
